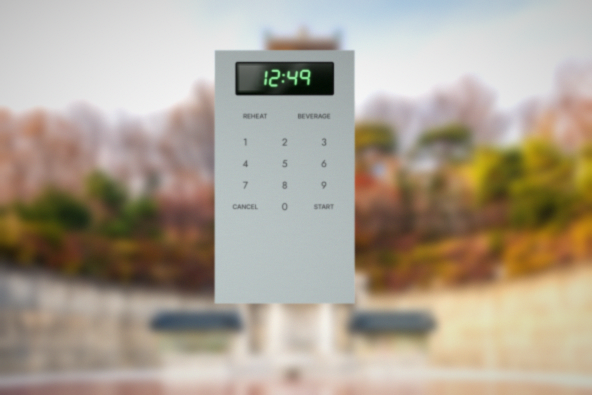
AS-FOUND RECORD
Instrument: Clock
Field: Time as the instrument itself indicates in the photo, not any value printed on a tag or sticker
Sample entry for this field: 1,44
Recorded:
12,49
